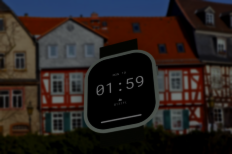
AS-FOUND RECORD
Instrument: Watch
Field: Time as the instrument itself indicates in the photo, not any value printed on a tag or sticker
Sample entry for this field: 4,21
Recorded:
1,59
